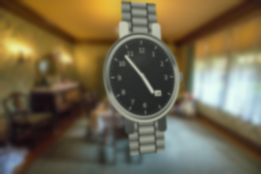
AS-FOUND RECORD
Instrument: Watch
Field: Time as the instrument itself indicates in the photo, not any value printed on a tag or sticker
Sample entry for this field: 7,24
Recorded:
4,53
